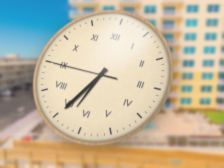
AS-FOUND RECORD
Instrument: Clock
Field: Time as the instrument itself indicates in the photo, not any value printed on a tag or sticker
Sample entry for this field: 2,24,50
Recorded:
6,34,45
